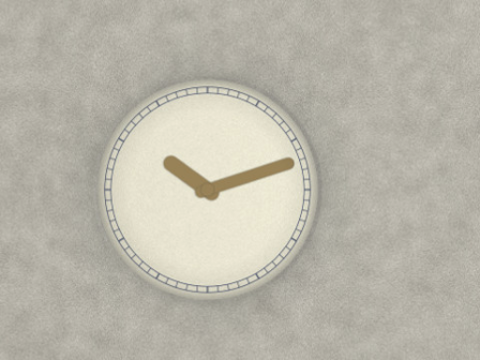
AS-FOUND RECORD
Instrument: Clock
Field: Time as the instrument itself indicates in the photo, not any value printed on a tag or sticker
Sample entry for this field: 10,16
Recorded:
10,12
